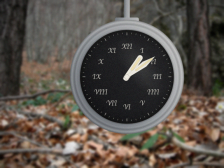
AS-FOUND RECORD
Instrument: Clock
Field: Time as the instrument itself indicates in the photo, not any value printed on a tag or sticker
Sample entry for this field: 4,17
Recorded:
1,09
